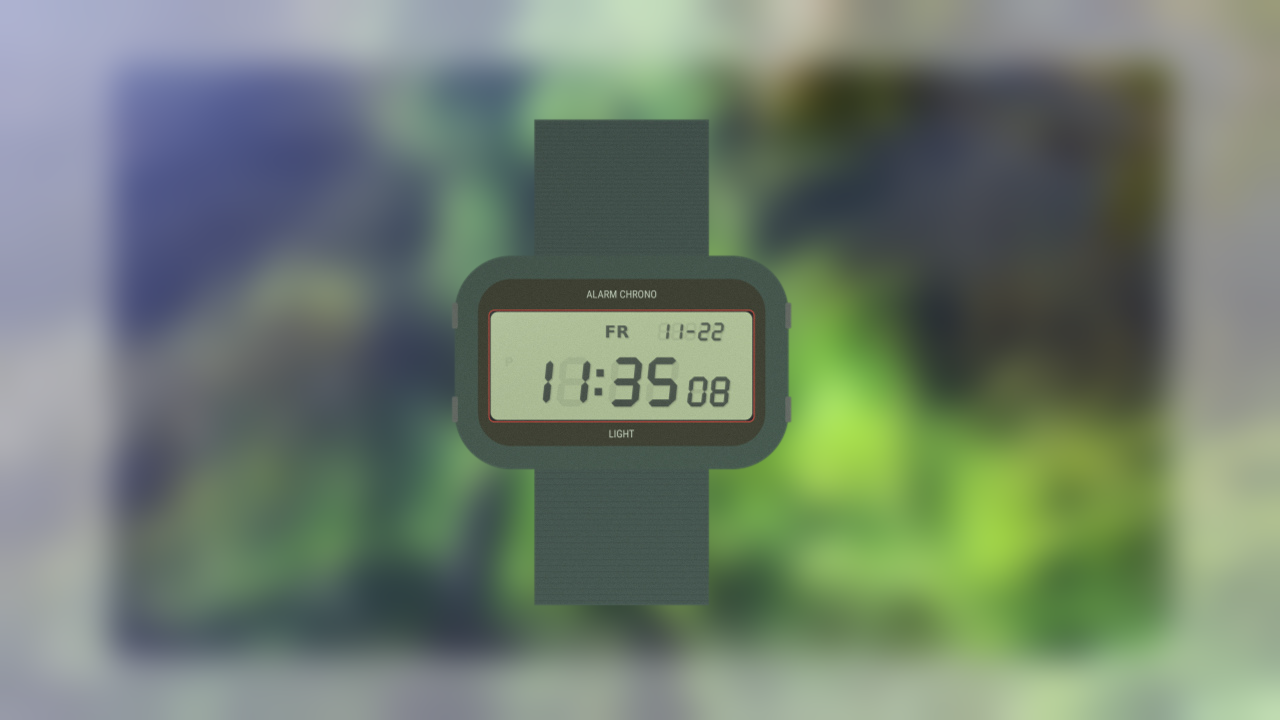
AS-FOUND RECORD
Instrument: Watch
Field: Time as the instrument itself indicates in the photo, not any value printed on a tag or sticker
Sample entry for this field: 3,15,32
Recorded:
11,35,08
